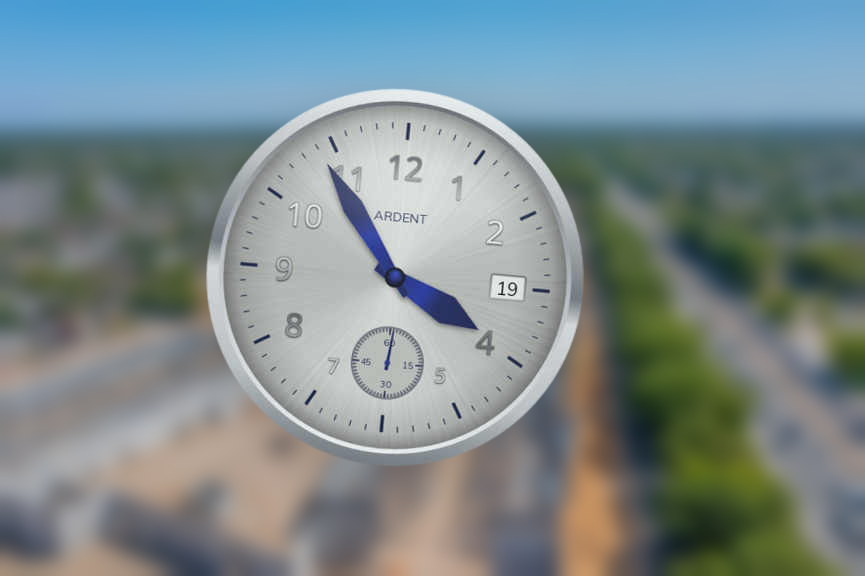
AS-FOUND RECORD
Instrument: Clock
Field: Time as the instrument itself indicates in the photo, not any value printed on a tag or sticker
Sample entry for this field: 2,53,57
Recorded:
3,54,01
